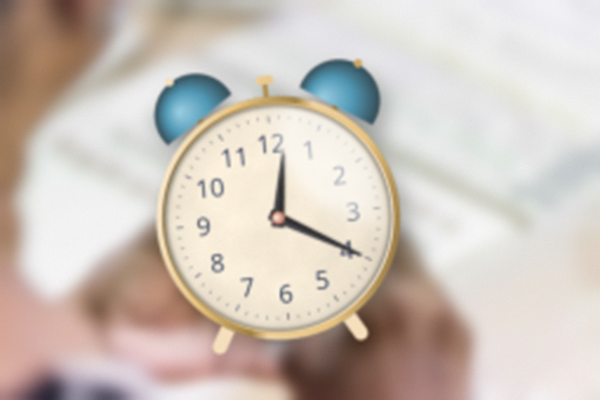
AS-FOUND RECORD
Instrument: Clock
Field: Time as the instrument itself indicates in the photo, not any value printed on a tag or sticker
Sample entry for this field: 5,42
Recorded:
12,20
